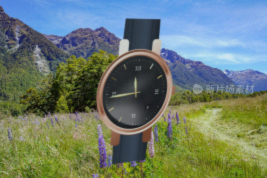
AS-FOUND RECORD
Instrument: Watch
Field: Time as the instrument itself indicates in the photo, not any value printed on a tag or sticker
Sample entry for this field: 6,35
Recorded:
11,44
